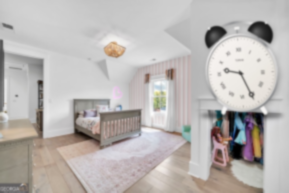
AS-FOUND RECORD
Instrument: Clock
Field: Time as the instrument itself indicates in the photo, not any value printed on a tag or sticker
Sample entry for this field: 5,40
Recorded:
9,26
